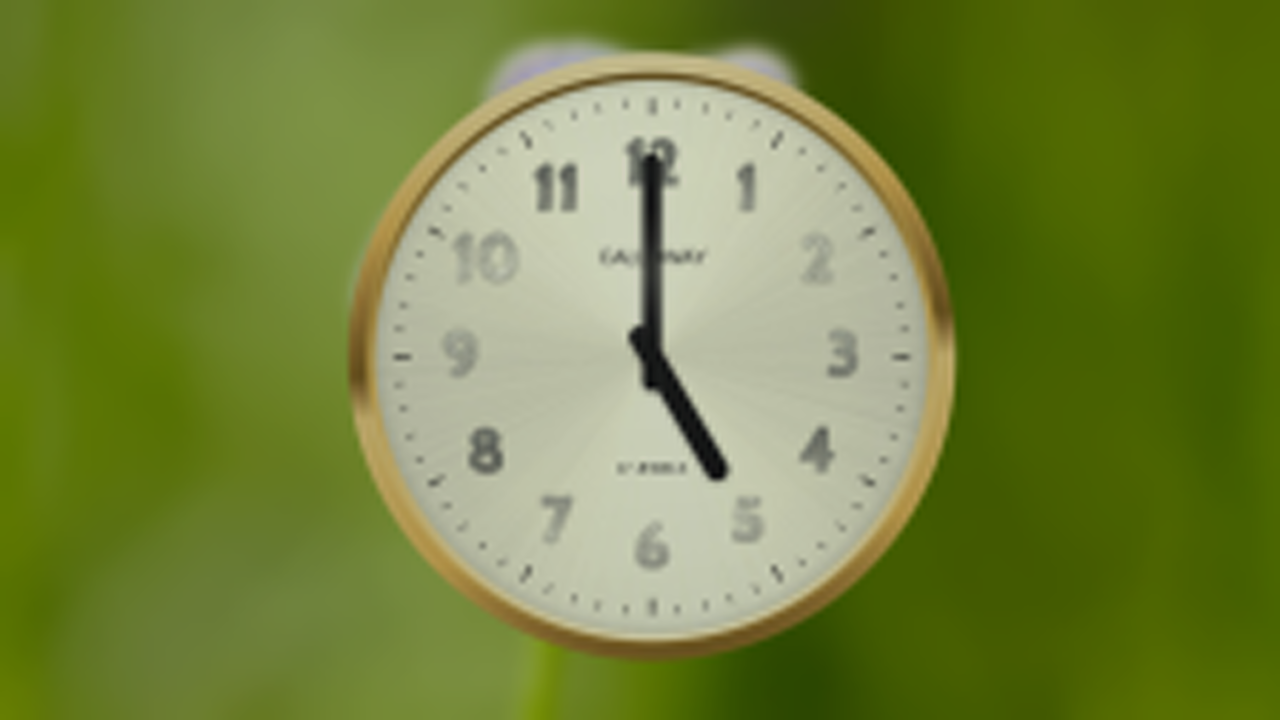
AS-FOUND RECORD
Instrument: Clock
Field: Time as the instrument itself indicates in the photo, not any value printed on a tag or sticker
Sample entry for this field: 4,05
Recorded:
5,00
